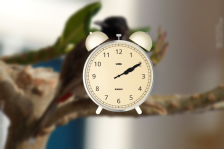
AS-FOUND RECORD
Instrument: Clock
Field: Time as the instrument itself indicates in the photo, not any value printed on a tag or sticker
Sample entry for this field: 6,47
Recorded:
2,10
